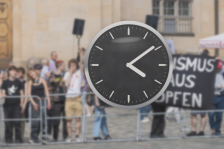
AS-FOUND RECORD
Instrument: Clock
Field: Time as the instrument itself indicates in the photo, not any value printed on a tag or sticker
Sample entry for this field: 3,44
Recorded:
4,09
